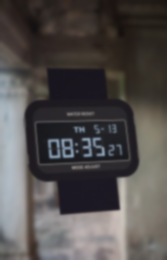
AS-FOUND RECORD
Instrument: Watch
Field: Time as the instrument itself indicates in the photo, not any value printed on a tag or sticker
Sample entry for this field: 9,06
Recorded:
8,35
